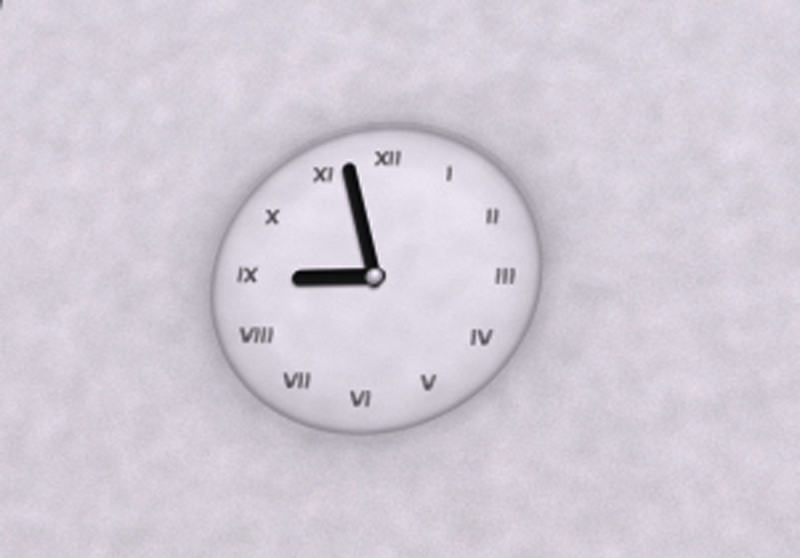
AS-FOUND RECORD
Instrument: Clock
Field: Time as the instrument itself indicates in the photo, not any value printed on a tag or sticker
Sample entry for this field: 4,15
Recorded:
8,57
